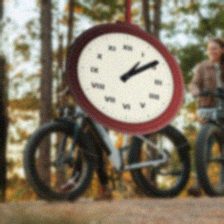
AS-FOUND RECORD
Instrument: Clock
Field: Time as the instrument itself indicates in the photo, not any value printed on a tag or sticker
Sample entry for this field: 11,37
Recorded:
1,09
